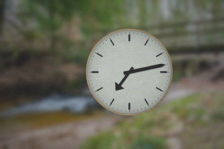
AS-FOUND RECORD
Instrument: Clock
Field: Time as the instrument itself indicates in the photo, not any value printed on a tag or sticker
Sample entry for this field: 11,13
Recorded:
7,13
